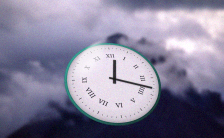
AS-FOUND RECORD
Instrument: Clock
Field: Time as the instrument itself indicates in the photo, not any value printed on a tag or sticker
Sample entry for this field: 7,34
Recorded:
12,18
